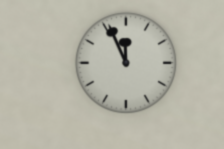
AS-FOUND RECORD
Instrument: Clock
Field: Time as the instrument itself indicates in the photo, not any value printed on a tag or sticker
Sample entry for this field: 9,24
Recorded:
11,56
